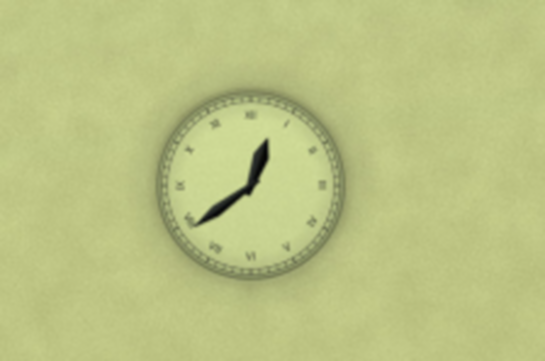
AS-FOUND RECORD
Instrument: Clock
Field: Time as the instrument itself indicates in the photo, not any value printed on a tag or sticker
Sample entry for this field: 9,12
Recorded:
12,39
